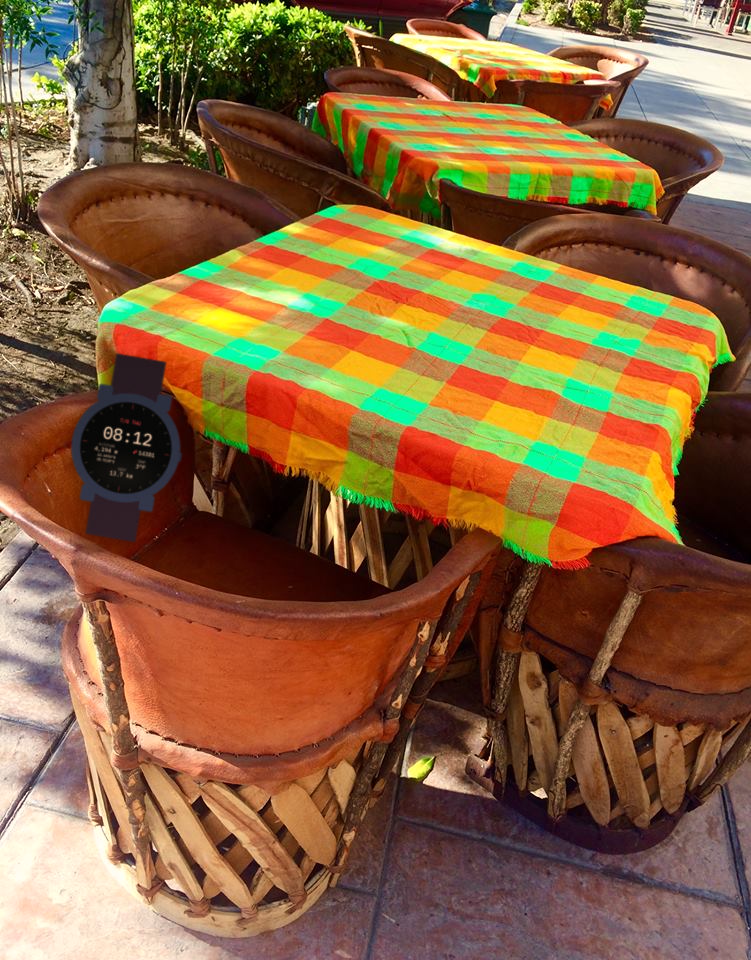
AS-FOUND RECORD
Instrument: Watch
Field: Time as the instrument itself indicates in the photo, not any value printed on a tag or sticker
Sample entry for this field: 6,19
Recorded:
8,12
